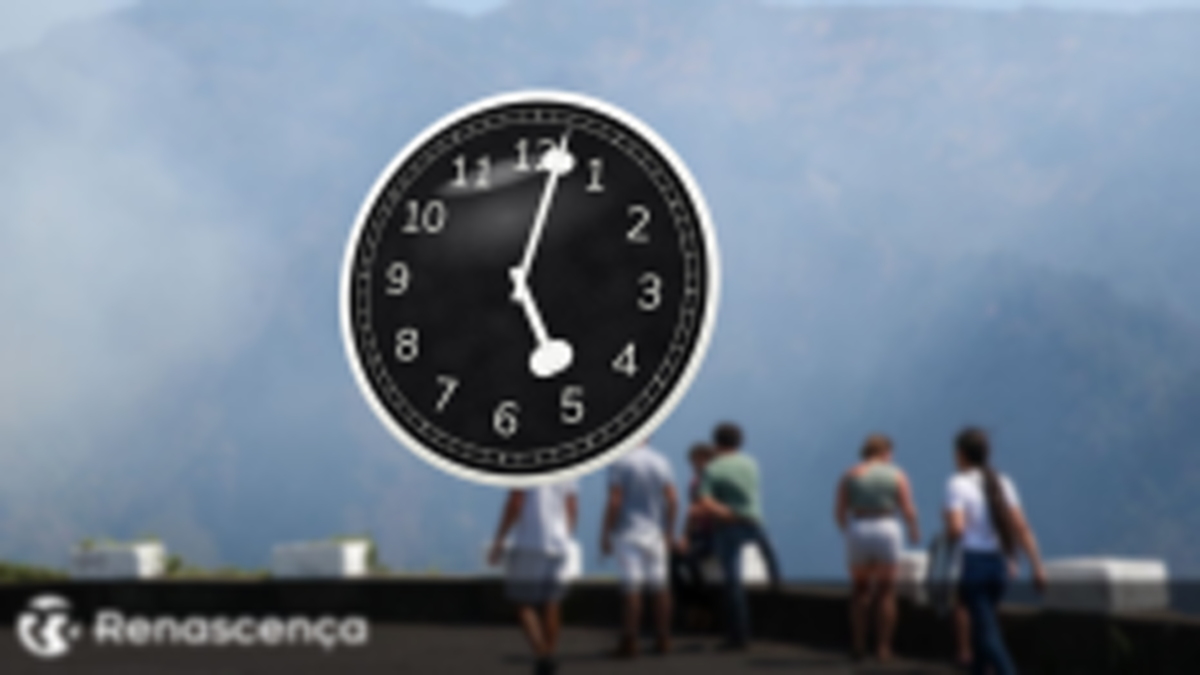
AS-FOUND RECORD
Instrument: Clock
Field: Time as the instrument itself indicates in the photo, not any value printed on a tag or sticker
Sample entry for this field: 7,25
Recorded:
5,02
